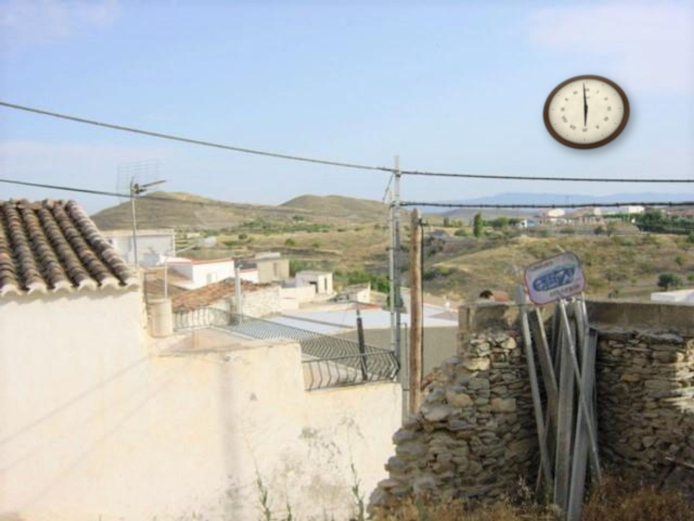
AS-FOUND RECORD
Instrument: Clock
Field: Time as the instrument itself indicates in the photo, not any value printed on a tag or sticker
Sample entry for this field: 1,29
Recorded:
5,59
